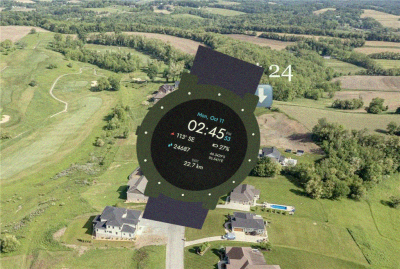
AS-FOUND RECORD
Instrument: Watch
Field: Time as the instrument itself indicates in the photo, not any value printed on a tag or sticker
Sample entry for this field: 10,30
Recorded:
2,45
